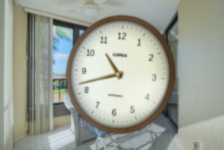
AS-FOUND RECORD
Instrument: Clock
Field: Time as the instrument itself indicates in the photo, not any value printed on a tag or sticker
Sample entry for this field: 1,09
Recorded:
10,42
